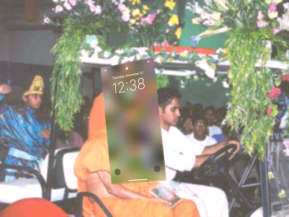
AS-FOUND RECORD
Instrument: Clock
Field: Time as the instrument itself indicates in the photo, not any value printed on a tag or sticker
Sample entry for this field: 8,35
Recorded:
12,38
